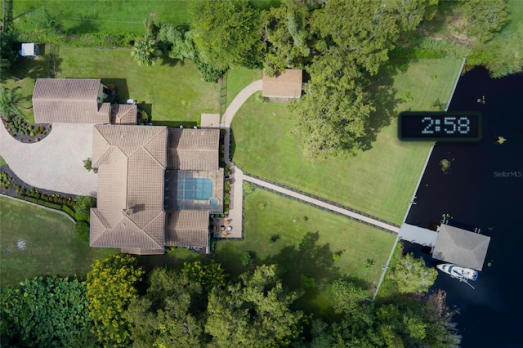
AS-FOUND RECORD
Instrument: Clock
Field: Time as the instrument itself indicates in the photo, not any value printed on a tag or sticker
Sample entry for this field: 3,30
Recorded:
2,58
